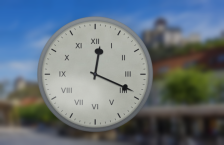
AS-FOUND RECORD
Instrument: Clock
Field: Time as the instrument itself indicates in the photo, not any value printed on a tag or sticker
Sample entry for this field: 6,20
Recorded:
12,19
